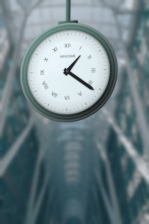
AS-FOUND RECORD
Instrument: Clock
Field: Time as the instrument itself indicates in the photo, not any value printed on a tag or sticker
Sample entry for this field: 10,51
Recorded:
1,21
